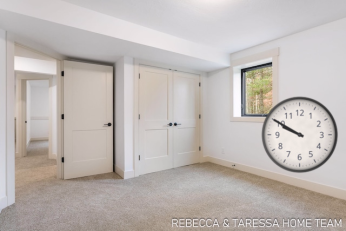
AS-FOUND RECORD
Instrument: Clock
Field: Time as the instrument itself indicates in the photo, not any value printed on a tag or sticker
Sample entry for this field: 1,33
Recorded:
9,50
